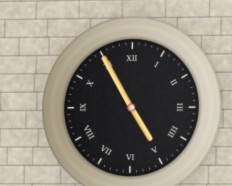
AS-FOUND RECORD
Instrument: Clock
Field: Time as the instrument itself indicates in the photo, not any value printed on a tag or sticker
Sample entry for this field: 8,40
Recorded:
4,55
